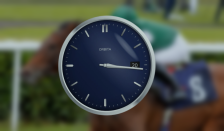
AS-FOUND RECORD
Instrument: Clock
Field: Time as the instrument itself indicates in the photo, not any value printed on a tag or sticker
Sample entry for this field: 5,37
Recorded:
3,16
